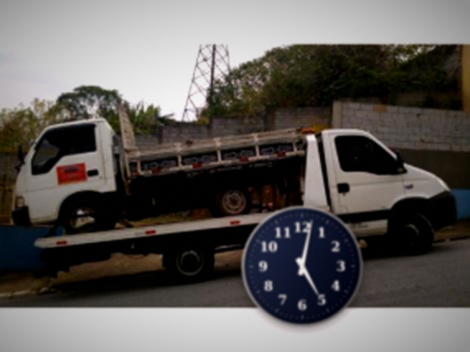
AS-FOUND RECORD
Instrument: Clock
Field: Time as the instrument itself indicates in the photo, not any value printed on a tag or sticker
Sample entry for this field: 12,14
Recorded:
5,02
